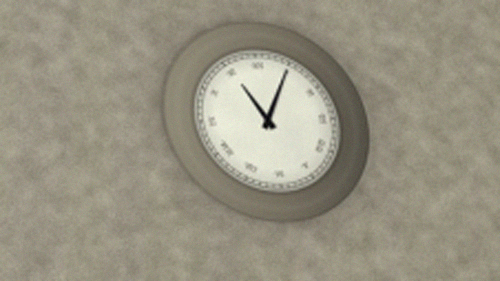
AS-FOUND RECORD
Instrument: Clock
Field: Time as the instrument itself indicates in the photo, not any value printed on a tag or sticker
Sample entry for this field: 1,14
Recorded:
11,05
